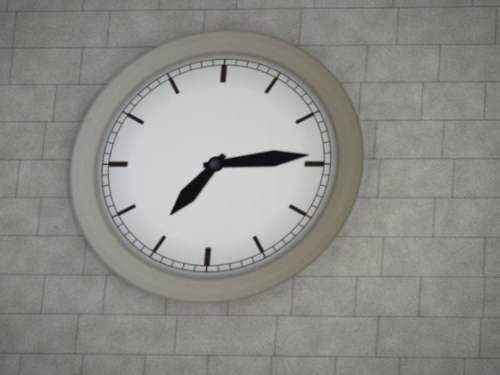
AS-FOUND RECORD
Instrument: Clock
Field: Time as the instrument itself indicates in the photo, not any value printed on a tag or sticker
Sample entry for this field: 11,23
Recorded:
7,14
